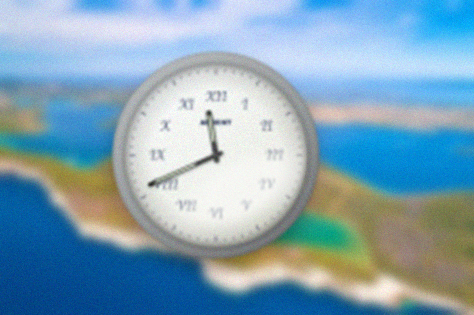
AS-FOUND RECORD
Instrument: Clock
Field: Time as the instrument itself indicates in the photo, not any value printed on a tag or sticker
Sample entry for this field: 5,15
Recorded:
11,41
